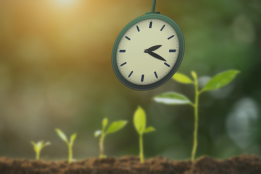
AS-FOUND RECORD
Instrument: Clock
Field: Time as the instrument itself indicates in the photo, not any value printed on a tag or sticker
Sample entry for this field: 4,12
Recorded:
2,19
